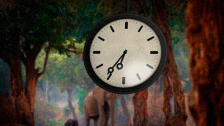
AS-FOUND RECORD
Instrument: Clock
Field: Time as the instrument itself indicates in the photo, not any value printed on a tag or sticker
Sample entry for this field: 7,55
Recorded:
6,36
